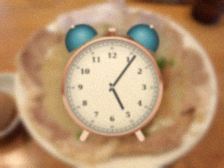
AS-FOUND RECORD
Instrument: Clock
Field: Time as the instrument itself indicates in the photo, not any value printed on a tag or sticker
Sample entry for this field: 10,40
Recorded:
5,06
